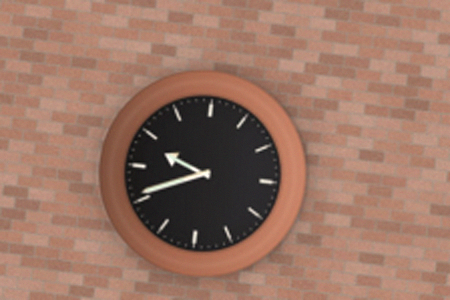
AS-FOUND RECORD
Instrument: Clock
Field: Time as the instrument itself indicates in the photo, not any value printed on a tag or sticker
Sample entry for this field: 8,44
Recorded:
9,41
